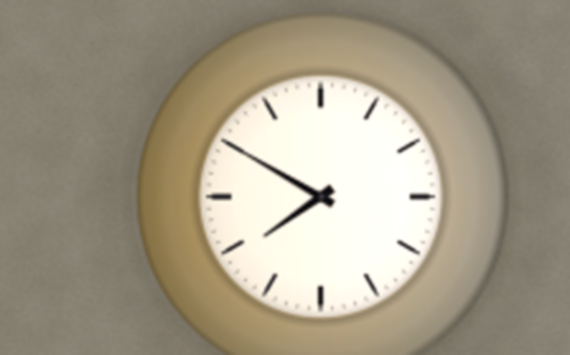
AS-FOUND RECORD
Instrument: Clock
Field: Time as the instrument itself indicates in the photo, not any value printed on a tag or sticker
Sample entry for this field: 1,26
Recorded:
7,50
